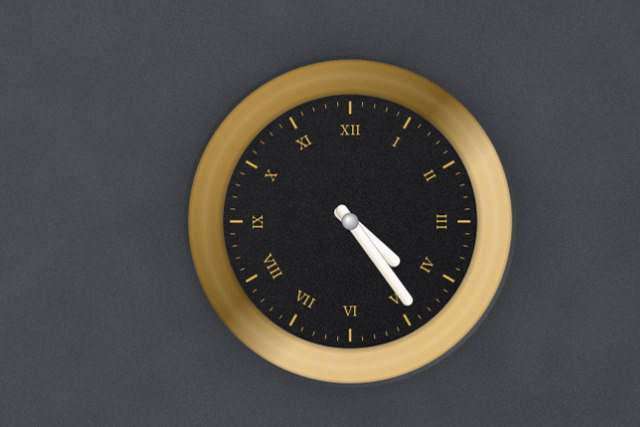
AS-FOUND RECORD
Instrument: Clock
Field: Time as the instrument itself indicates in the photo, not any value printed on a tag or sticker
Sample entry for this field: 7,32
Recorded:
4,24
